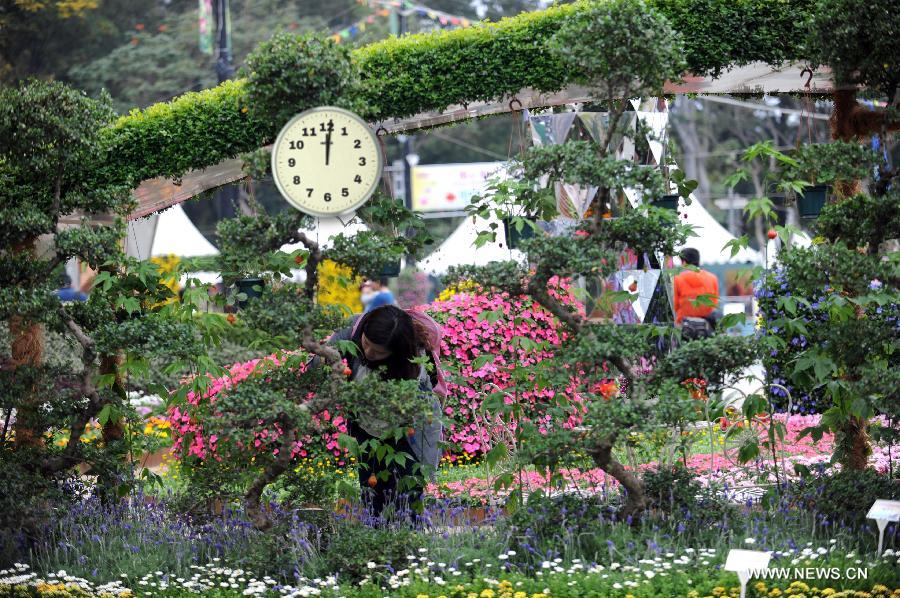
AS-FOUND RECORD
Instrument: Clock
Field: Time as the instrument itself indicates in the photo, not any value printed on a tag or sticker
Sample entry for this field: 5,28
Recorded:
12,01
